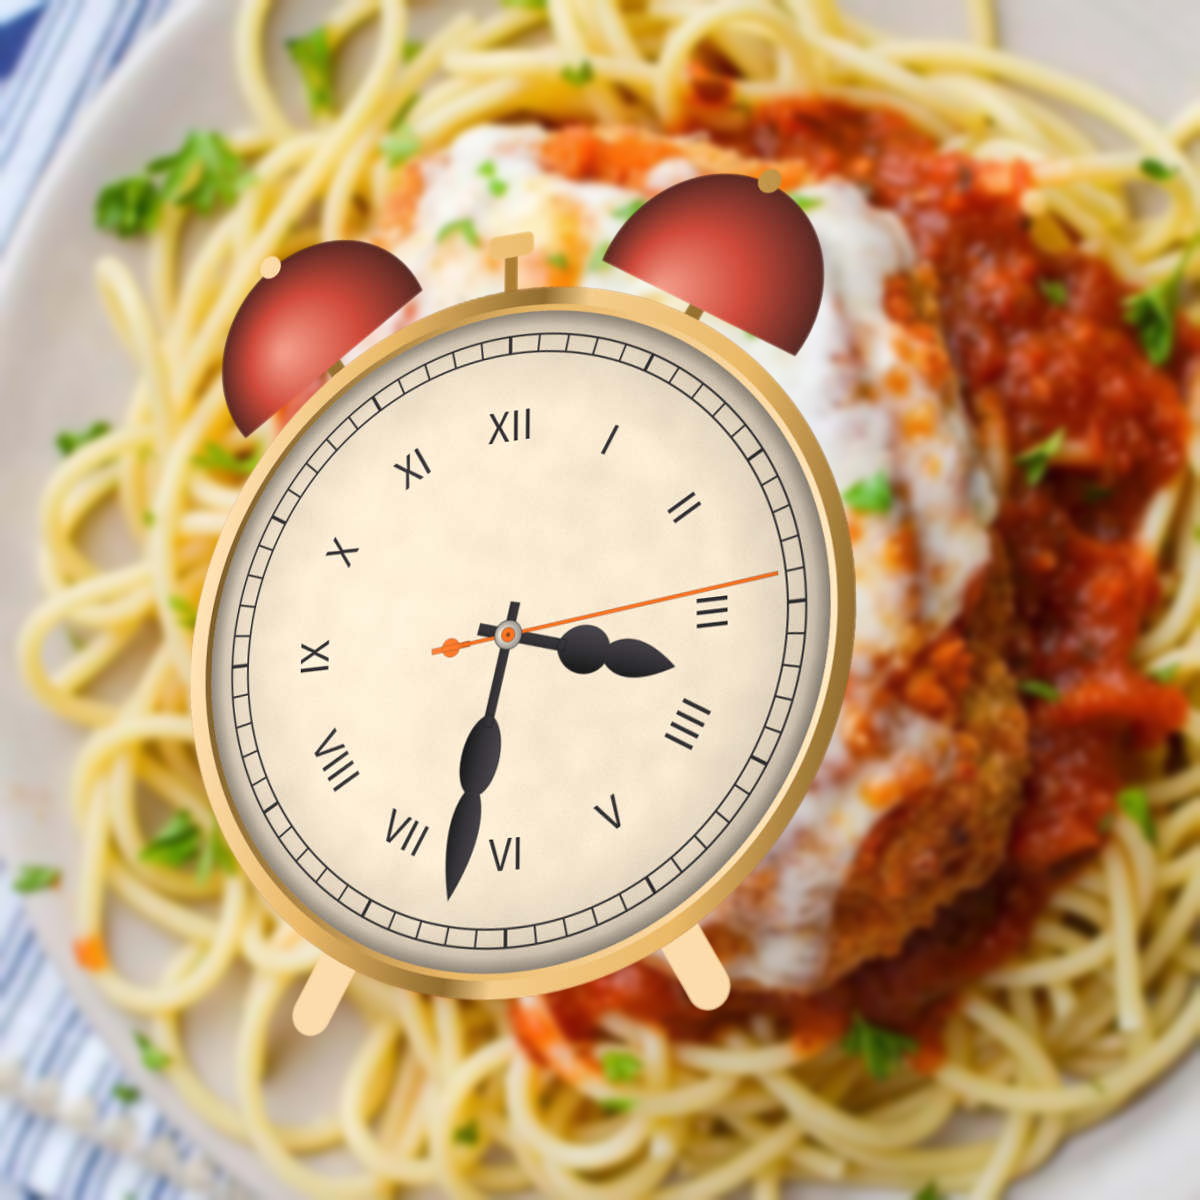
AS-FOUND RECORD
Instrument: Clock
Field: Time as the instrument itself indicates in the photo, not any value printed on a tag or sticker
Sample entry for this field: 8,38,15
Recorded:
3,32,14
